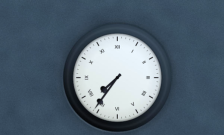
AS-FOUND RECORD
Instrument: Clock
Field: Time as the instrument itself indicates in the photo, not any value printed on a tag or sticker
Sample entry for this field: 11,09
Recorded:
7,36
